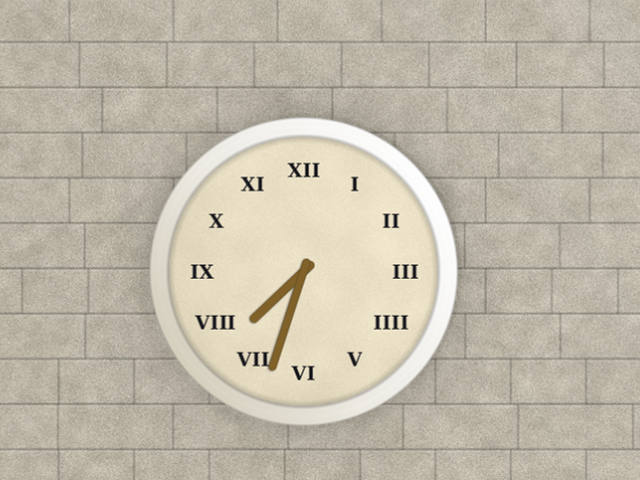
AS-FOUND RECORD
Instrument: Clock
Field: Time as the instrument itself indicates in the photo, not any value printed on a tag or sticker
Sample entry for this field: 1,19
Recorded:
7,33
